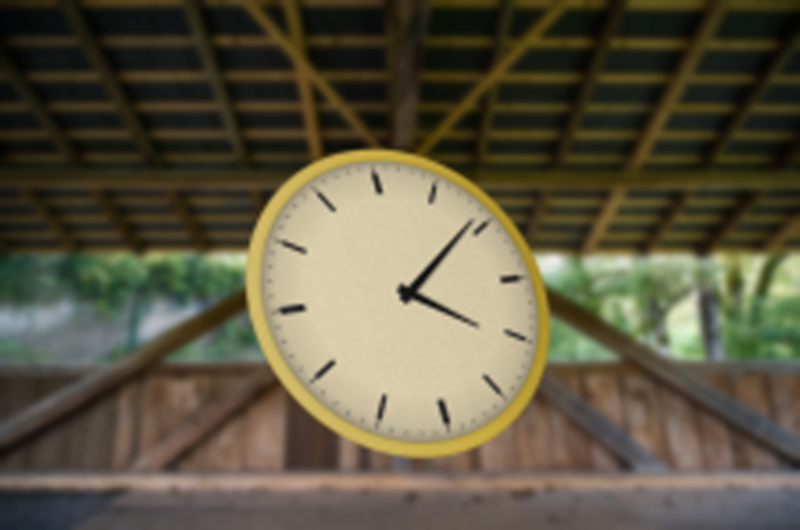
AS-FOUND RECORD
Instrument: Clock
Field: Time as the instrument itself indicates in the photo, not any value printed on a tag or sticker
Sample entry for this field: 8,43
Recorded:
4,09
